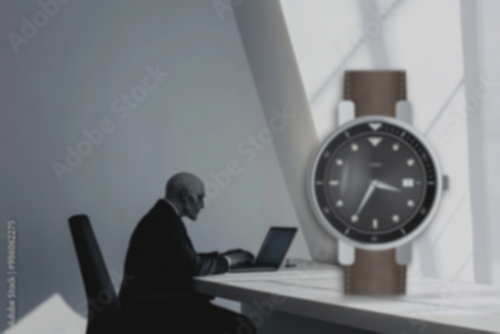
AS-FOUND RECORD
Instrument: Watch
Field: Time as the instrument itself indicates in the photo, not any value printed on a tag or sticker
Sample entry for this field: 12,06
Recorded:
3,35
